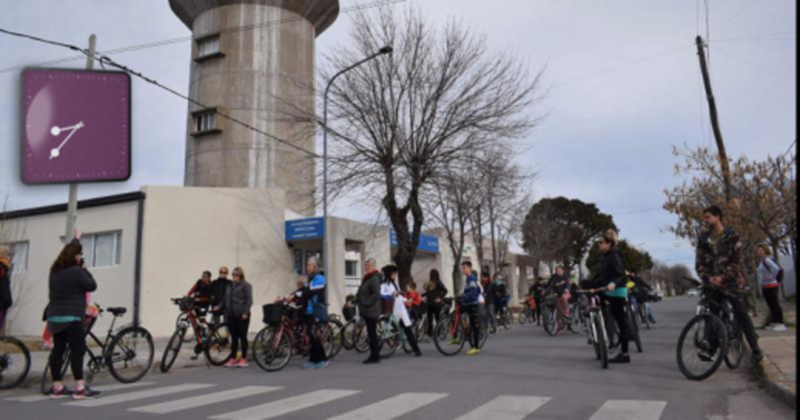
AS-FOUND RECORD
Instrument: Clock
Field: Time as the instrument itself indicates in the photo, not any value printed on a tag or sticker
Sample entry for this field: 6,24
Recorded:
8,37
